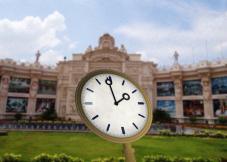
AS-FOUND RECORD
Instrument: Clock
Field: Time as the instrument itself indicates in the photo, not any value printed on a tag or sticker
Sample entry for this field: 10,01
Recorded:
1,59
